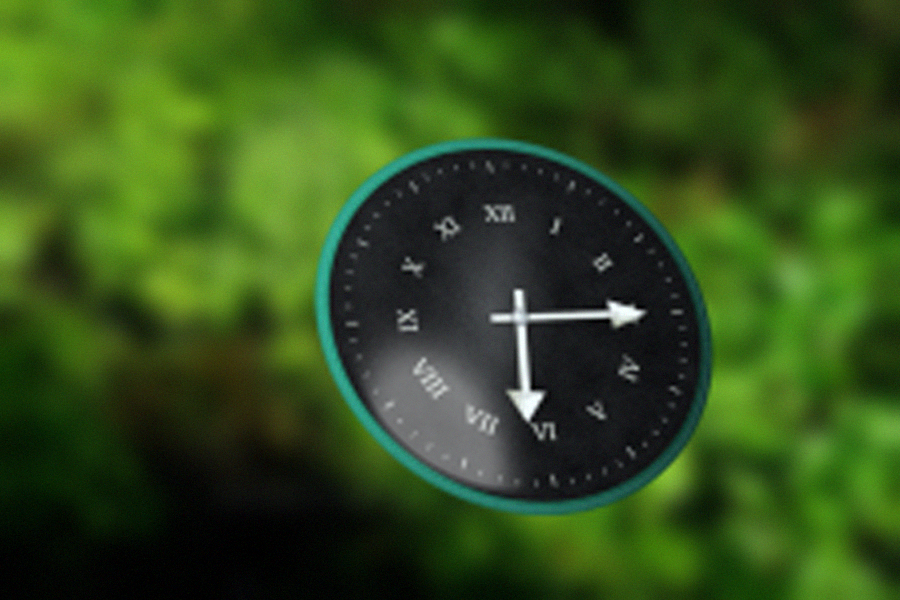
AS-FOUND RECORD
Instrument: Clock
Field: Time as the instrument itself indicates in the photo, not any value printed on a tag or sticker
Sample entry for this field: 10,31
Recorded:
6,15
